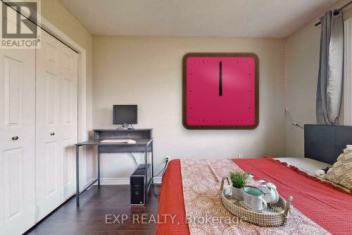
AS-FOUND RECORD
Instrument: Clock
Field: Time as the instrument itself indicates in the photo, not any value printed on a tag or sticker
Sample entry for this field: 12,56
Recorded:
12,00
